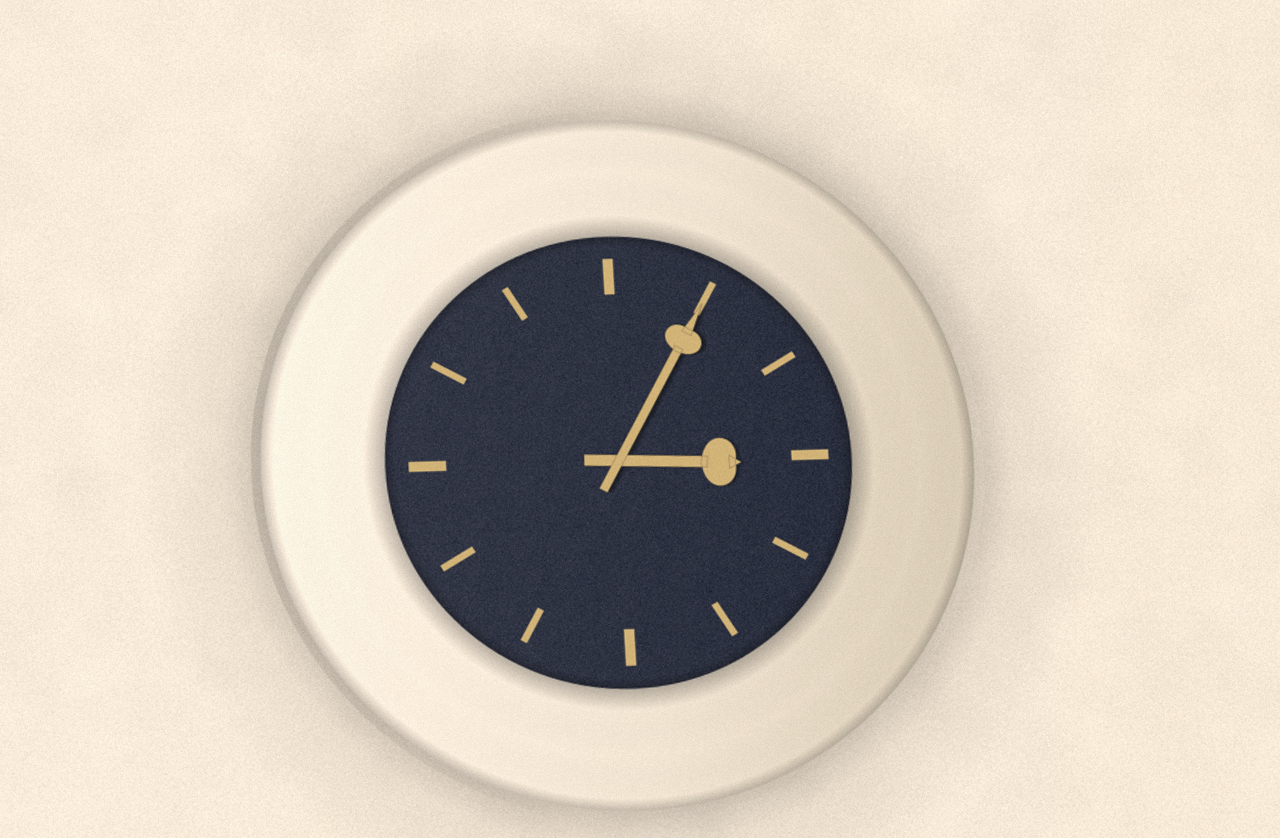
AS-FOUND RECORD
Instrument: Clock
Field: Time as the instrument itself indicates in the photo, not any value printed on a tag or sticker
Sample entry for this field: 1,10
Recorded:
3,05
